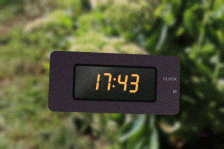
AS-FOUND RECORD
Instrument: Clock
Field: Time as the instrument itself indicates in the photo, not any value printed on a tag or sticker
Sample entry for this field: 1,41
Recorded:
17,43
